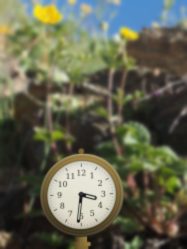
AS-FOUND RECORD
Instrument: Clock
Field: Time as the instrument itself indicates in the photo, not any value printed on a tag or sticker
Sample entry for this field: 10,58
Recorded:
3,31
